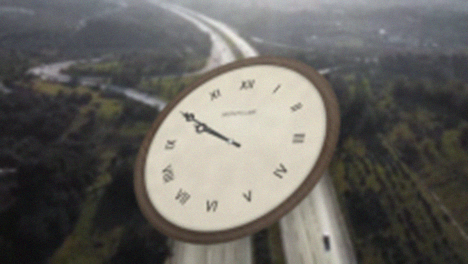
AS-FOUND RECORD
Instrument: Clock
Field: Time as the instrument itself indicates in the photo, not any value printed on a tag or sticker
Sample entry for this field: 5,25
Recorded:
9,50
